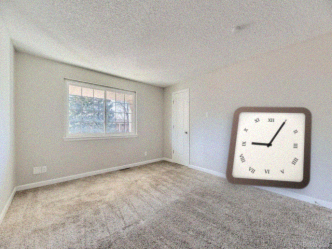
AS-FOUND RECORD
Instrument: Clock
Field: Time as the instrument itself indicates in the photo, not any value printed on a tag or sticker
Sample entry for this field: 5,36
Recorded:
9,05
